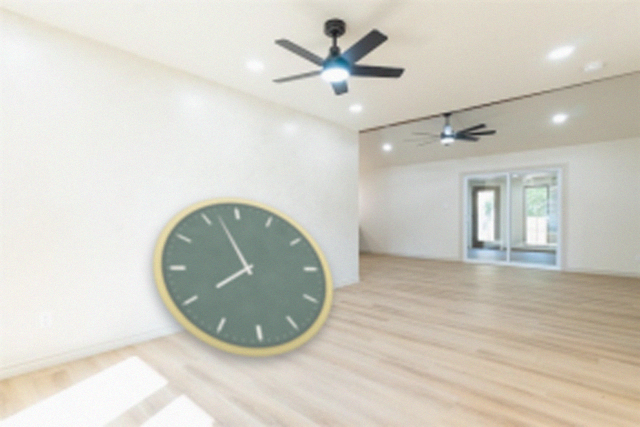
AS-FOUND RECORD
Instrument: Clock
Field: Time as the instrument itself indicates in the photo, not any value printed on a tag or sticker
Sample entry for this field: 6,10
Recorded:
7,57
